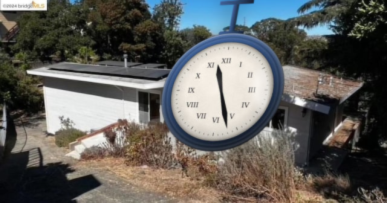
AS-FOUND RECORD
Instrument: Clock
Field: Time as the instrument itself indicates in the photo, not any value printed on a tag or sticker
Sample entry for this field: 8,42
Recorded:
11,27
